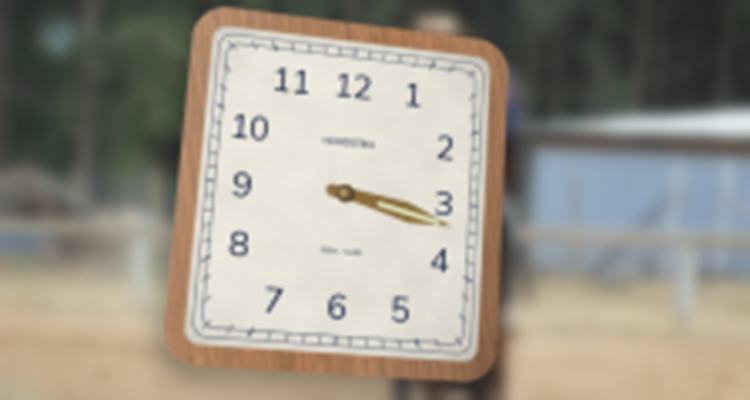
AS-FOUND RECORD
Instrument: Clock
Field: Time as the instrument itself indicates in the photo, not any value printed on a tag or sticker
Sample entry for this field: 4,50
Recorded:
3,17
